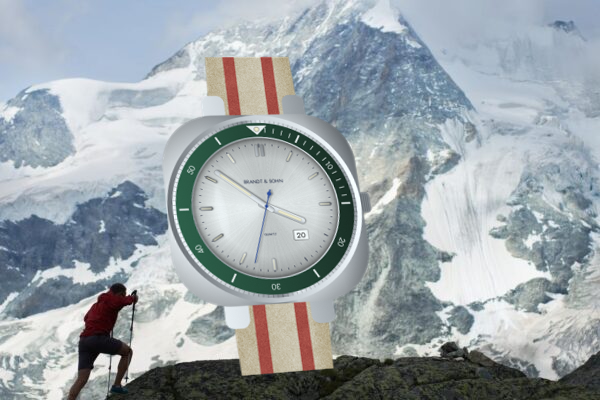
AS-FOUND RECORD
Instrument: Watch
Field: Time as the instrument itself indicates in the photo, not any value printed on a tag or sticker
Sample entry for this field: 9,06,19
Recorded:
3,51,33
